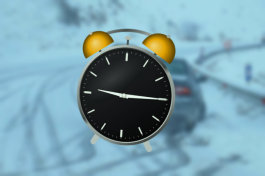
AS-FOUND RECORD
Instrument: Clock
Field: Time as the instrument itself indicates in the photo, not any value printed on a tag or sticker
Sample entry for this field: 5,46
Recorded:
9,15
